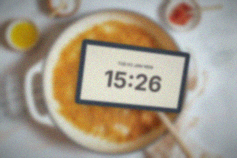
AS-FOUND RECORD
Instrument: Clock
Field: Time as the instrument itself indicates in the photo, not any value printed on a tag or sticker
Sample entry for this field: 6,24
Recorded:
15,26
